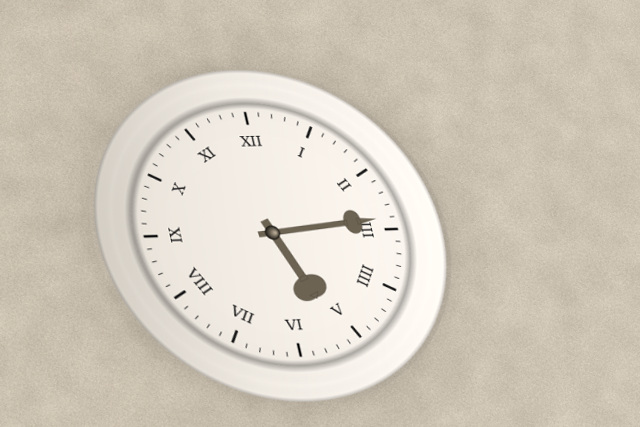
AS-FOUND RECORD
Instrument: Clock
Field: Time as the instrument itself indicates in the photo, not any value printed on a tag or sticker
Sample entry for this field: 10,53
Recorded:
5,14
